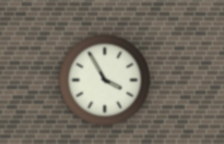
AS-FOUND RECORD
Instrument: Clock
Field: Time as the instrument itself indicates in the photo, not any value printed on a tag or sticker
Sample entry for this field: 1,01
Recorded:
3,55
